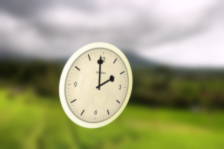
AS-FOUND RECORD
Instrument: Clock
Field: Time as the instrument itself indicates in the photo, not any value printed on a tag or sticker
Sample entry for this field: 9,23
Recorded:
1,59
